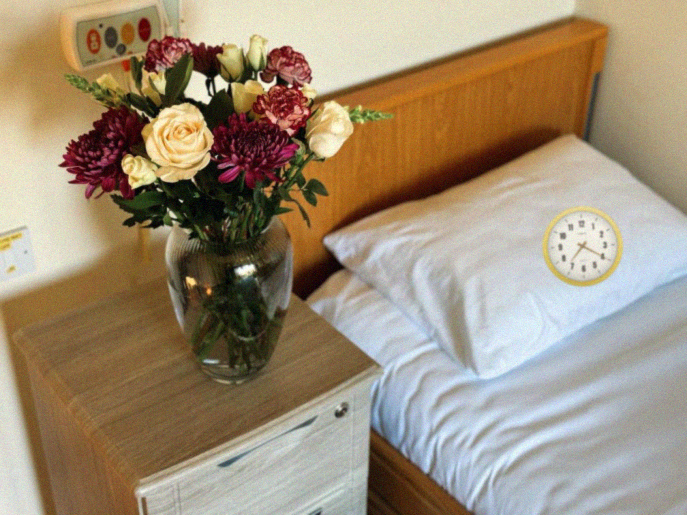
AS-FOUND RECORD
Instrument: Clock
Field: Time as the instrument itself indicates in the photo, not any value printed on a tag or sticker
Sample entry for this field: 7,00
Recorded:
7,20
